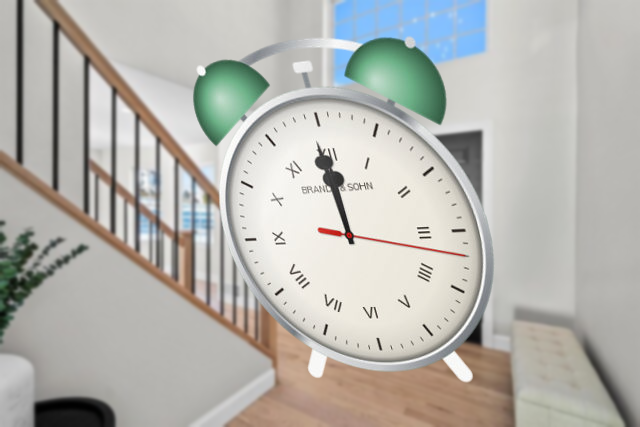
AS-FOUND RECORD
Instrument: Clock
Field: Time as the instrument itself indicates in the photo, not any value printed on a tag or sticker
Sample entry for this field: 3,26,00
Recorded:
11,59,17
